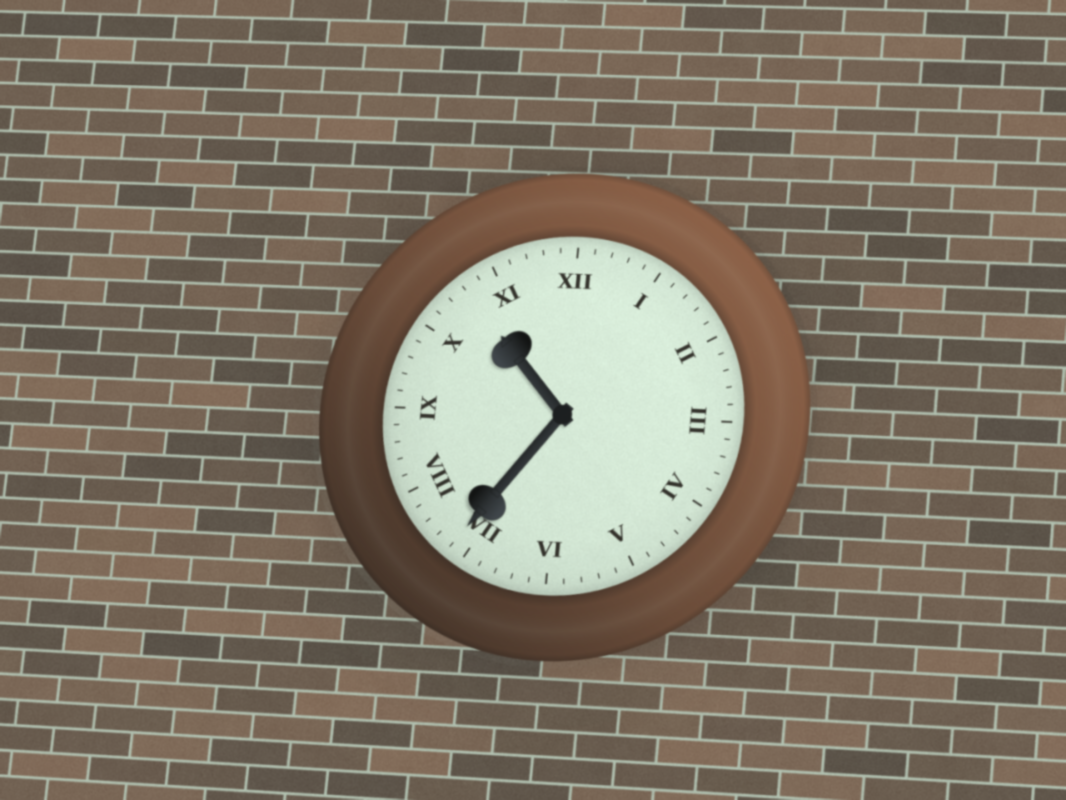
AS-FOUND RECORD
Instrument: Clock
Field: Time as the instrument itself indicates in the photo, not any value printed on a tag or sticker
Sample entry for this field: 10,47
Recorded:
10,36
